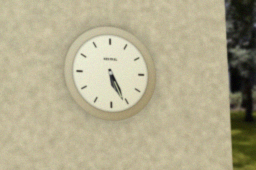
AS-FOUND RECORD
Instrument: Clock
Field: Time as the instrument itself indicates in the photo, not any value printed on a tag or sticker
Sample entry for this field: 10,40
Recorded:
5,26
